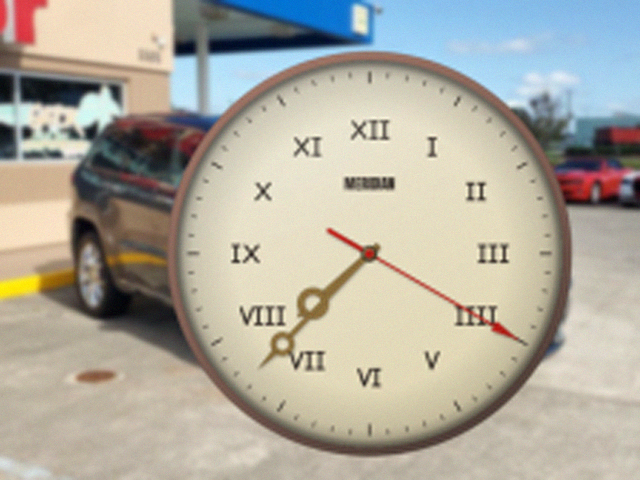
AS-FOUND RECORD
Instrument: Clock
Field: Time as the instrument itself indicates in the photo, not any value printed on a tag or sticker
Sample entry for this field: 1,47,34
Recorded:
7,37,20
